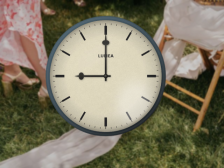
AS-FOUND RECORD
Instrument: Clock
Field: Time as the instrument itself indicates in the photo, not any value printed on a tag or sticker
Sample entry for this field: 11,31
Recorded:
9,00
